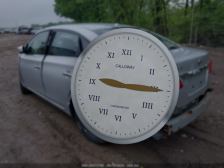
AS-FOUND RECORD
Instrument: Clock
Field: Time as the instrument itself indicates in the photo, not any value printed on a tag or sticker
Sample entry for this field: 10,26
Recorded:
9,15
